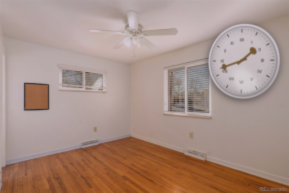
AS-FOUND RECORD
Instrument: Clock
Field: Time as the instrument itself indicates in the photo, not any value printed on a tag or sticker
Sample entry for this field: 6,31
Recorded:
1,42
